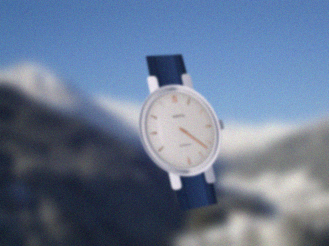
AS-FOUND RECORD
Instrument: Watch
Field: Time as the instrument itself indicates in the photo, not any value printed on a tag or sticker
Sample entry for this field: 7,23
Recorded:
4,22
